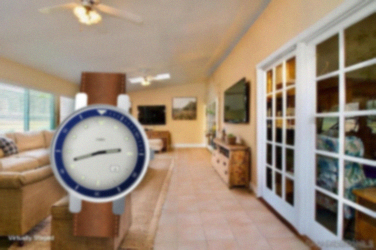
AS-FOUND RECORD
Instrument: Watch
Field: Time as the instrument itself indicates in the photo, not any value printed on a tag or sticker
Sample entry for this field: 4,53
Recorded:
2,42
